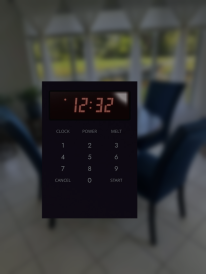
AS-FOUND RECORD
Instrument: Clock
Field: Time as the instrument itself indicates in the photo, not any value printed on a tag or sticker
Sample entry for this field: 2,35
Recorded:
12,32
